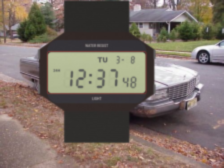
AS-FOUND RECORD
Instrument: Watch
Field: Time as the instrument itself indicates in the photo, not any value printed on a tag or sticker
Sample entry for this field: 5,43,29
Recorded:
12,37,48
